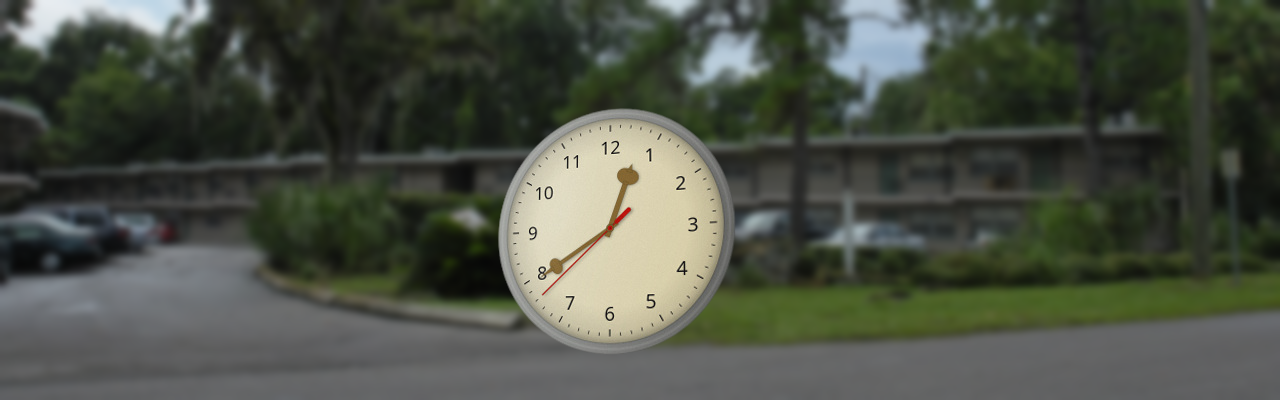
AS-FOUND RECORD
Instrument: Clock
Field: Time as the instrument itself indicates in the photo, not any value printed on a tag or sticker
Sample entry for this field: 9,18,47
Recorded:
12,39,38
